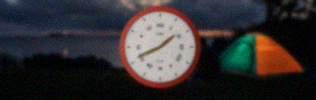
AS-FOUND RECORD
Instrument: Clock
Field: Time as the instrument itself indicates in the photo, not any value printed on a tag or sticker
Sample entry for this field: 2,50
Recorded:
1,41
